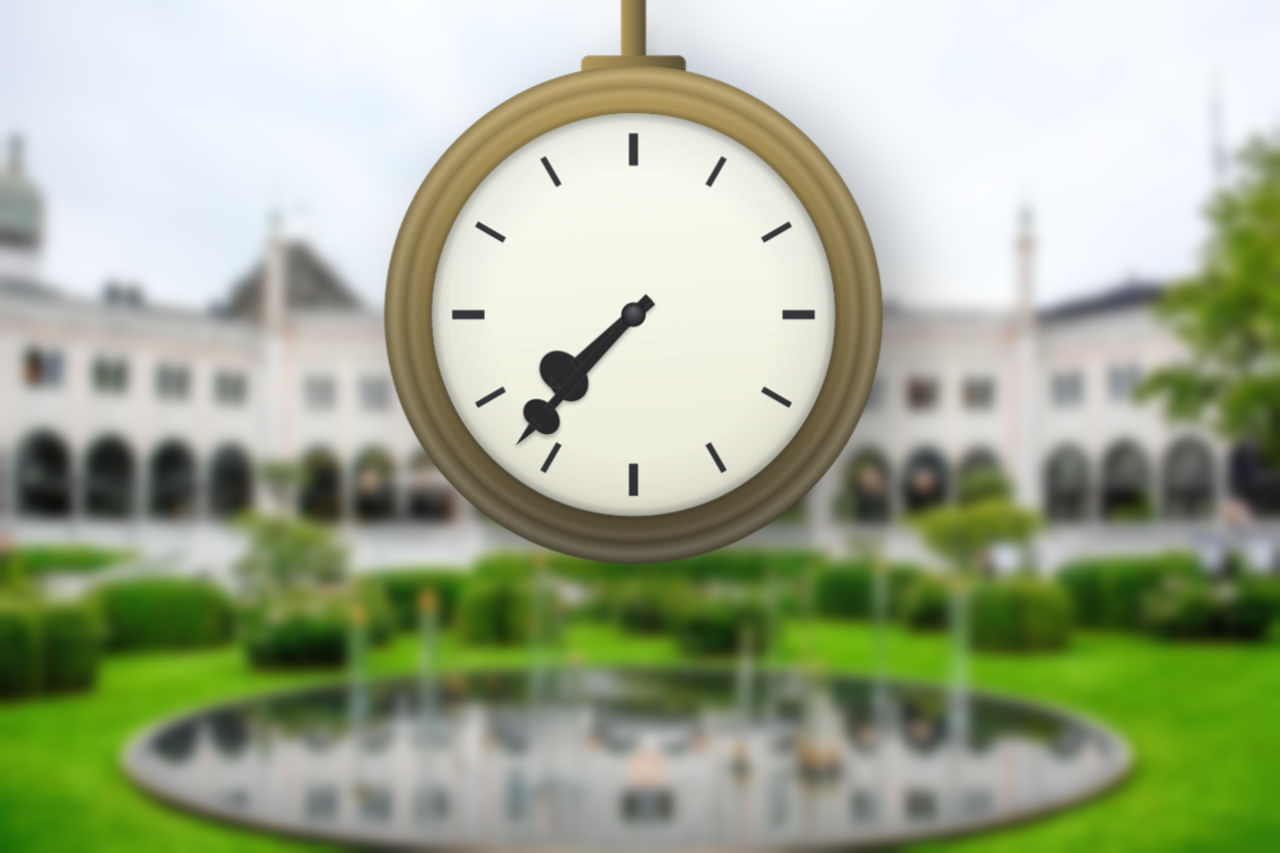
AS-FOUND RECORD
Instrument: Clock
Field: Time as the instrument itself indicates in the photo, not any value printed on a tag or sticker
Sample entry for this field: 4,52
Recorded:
7,37
